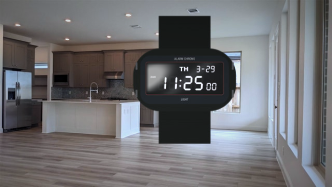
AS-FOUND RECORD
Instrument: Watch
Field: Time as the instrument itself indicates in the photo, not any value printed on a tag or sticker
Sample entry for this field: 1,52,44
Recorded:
11,25,00
